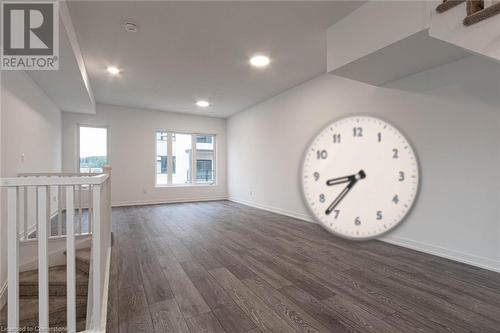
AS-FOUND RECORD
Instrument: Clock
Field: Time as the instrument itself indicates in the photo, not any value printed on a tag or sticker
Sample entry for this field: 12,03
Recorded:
8,37
